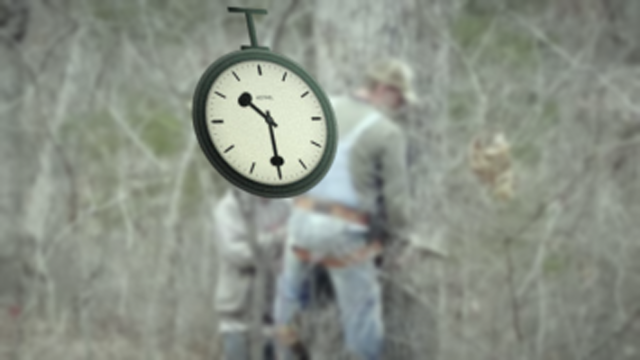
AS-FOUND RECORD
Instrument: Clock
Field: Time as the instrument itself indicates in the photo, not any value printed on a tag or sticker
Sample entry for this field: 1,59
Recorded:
10,30
